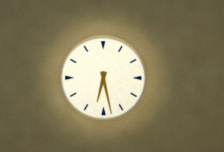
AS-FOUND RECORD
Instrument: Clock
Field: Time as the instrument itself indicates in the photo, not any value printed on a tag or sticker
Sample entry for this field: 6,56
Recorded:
6,28
